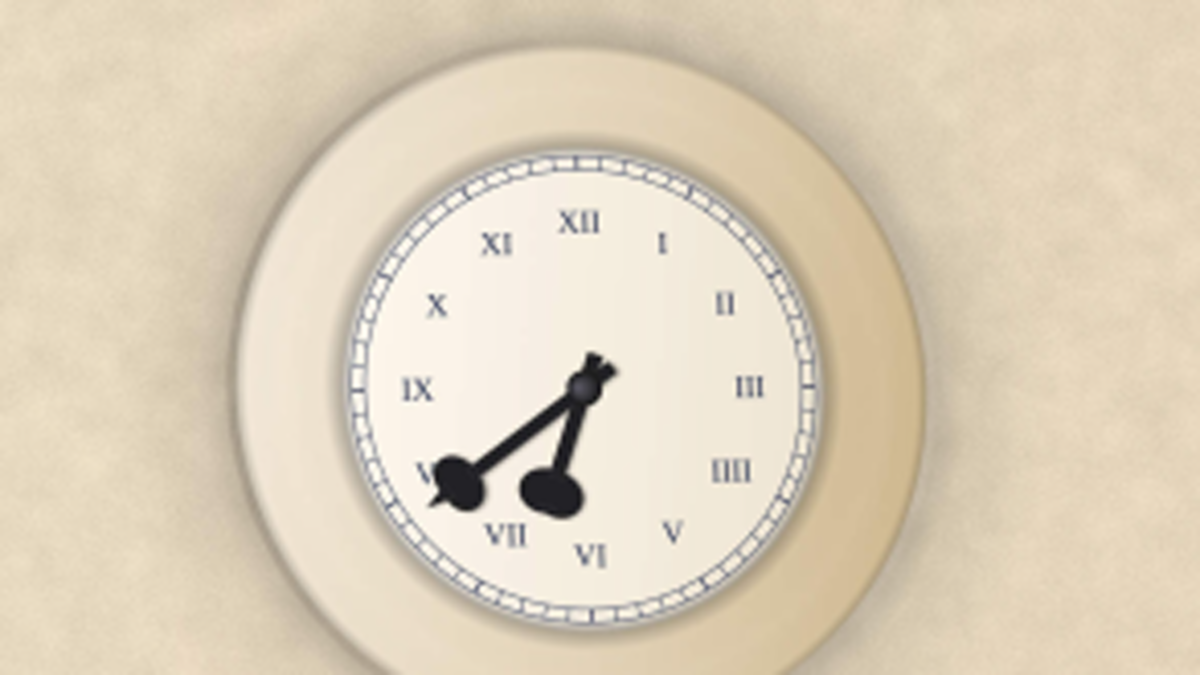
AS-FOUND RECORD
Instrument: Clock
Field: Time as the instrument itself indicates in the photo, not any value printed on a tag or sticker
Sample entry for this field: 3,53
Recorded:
6,39
